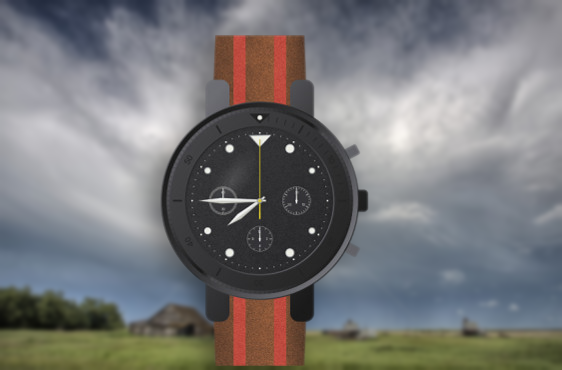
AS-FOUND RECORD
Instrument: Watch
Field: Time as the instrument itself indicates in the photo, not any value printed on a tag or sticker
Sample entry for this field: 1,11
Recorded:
7,45
